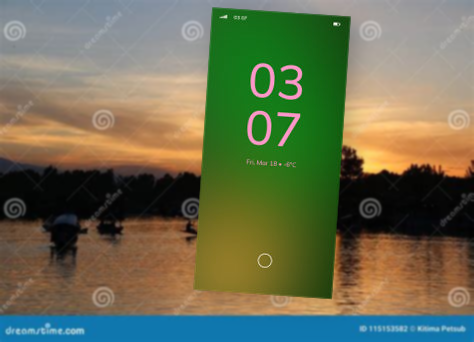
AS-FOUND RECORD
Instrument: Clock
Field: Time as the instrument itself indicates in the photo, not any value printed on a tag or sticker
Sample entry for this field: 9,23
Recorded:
3,07
